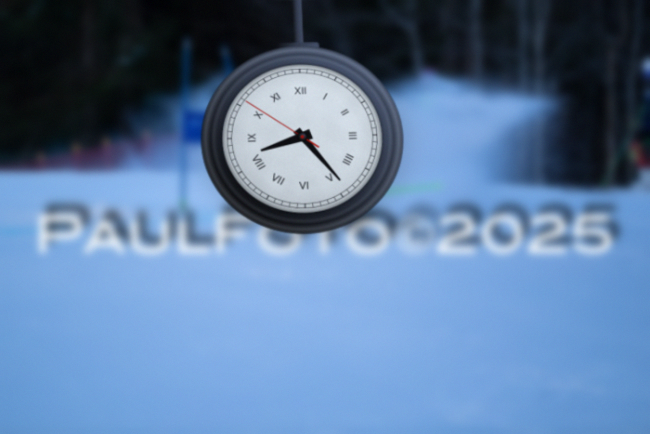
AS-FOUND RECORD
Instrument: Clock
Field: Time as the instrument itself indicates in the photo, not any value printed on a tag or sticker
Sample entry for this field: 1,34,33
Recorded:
8,23,51
